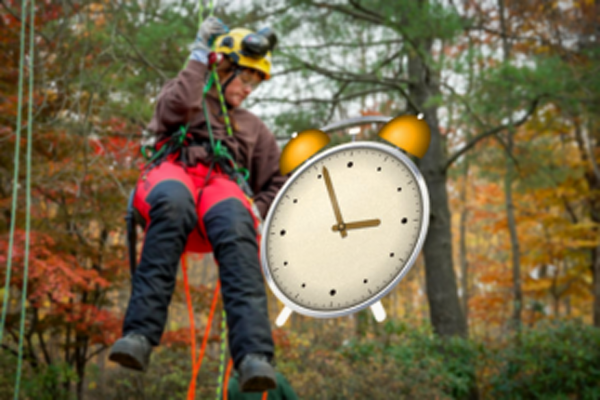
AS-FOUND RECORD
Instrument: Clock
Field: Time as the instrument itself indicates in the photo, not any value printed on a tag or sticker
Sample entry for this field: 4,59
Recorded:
2,56
